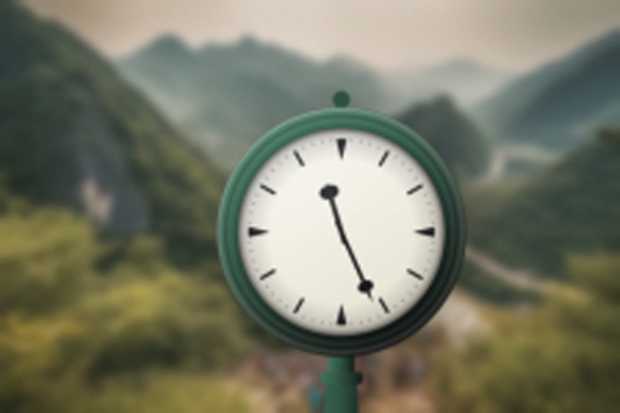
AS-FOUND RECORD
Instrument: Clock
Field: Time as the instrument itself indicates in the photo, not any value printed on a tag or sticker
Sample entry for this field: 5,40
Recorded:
11,26
